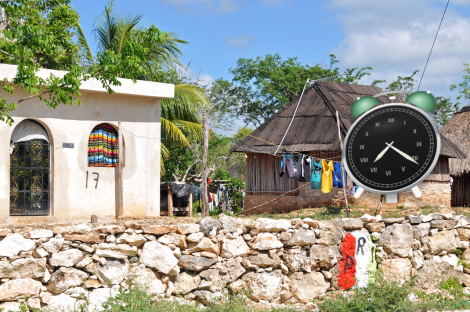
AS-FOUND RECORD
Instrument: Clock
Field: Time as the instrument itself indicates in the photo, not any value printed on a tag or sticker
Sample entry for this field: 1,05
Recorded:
7,21
